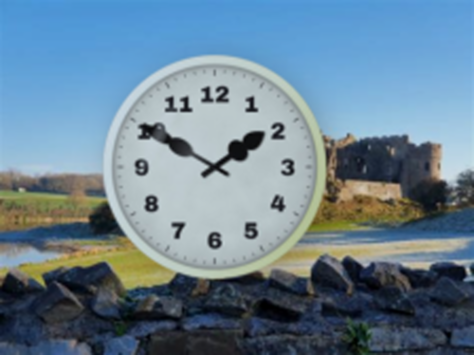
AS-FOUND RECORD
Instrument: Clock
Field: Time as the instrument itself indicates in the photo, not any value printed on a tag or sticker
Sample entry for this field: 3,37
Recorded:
1,50
